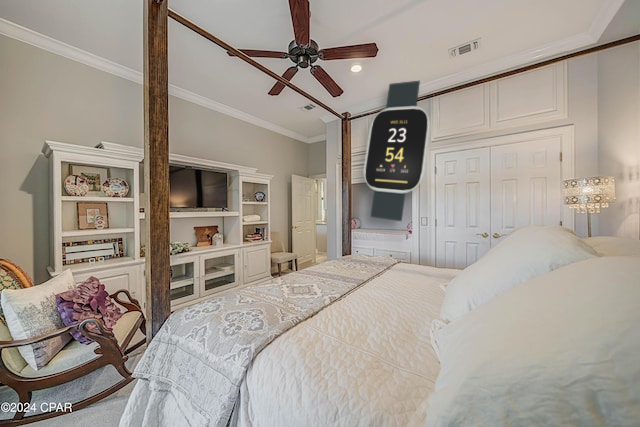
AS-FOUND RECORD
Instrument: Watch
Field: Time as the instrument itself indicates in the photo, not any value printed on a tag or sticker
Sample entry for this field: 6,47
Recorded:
23,54
